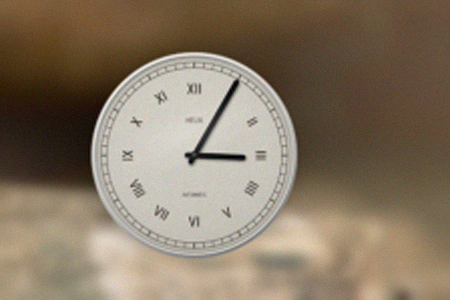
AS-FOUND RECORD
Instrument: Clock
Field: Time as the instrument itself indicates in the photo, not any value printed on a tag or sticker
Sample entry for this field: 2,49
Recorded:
3,05
